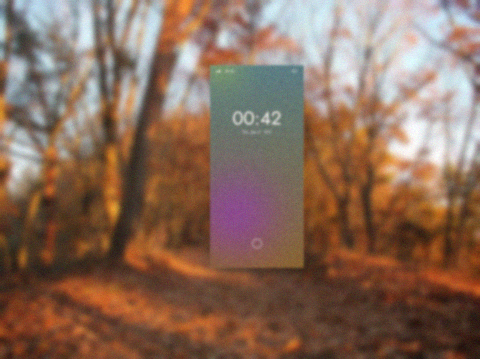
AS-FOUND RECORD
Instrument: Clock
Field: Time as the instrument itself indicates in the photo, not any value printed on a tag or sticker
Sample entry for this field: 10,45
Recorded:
0,42
